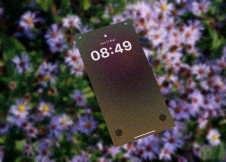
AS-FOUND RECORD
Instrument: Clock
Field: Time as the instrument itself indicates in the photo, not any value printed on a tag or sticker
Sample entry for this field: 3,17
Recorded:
8,49
